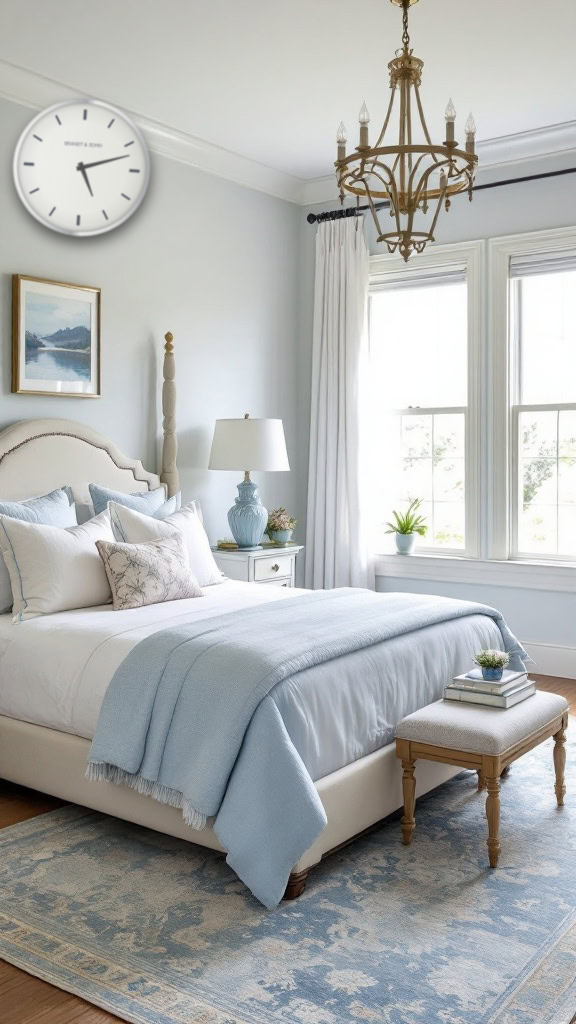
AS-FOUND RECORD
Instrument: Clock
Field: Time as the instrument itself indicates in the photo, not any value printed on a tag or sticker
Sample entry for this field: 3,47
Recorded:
5,12
